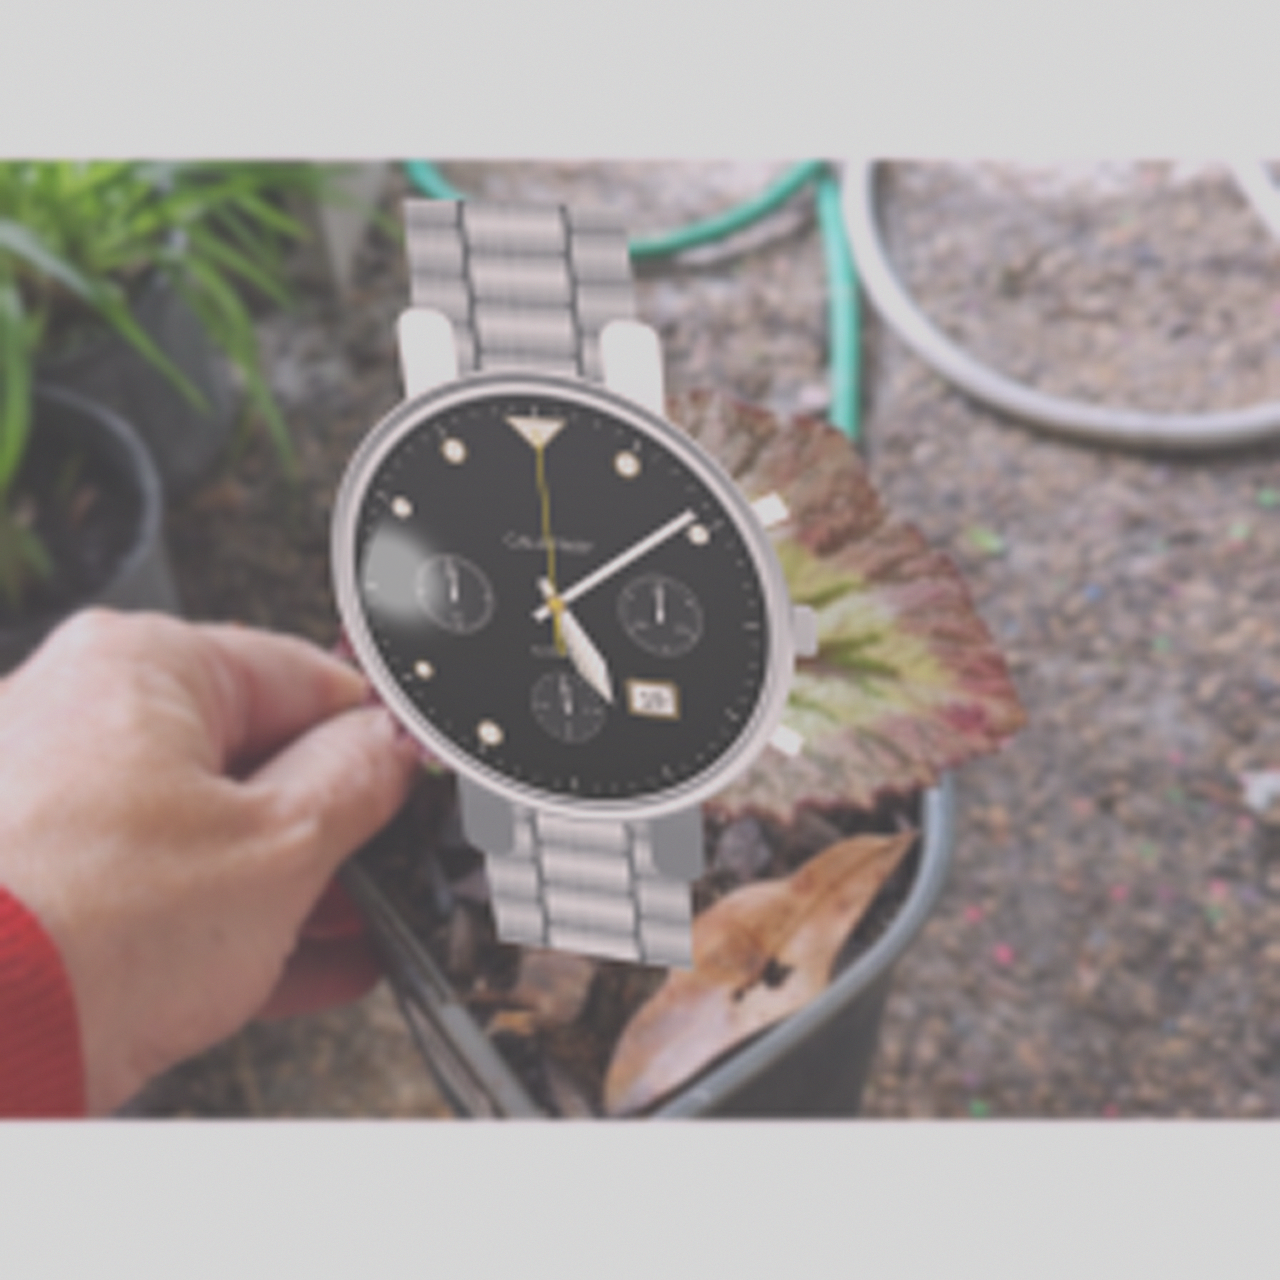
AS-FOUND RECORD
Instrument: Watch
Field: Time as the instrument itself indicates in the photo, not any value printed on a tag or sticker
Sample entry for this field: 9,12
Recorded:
5,09
